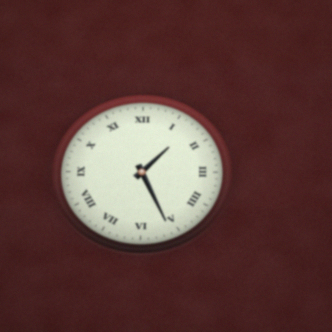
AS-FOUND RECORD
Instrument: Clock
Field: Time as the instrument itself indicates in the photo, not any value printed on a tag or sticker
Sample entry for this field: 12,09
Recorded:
1,26
